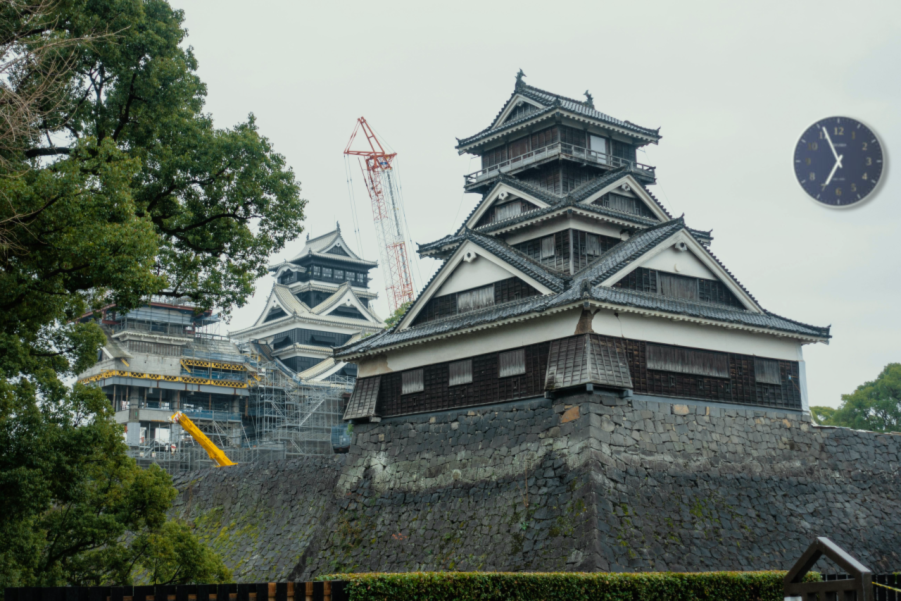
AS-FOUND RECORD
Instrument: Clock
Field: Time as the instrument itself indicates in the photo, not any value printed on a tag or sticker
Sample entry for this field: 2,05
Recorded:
6,56
